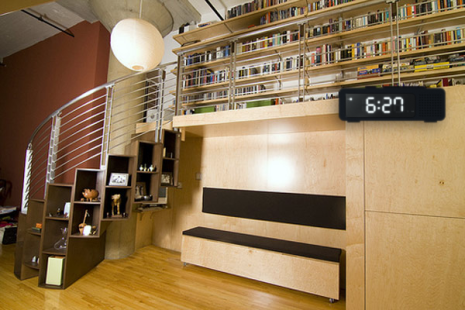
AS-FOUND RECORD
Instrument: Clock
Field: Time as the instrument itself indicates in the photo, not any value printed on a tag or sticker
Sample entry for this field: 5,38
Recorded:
6,27
